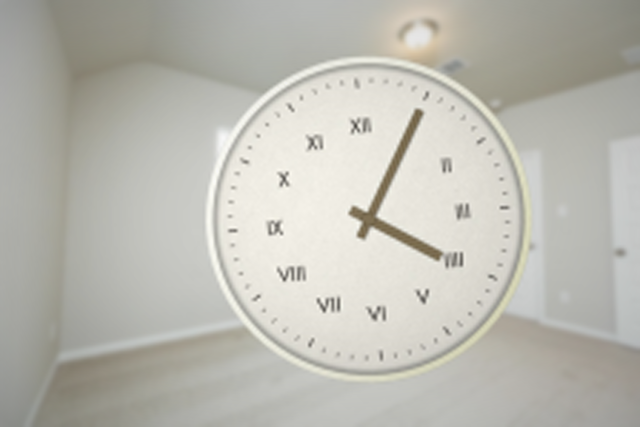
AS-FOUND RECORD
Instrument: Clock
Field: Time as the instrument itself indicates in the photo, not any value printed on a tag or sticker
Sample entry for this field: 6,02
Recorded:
4,05
